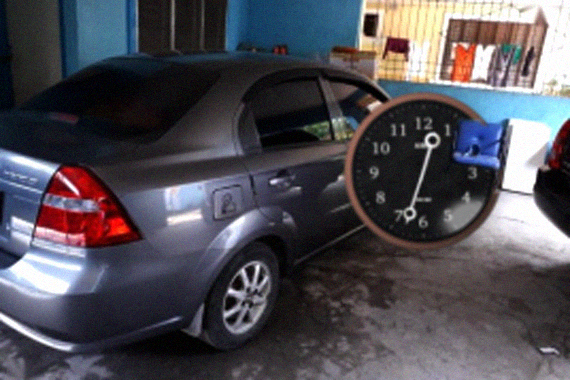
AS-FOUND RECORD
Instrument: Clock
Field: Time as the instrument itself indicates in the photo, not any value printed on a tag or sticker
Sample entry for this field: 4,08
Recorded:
12,33
